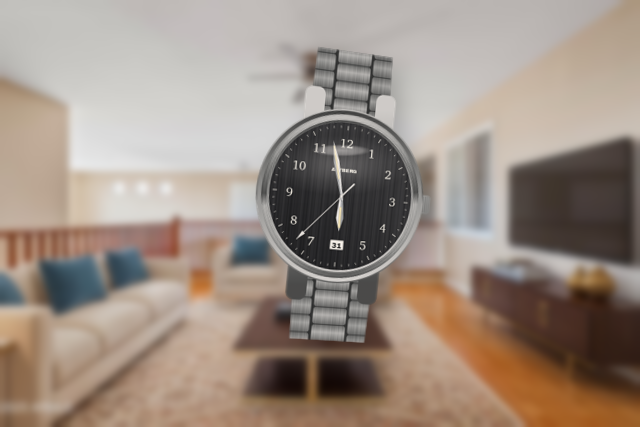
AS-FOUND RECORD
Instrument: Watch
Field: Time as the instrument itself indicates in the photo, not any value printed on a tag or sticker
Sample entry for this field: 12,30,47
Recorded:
5,57,37
